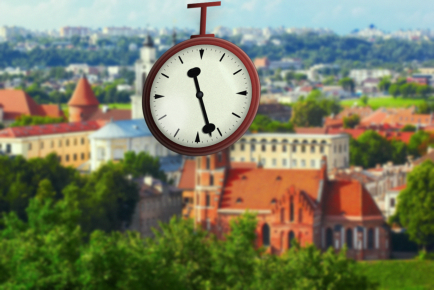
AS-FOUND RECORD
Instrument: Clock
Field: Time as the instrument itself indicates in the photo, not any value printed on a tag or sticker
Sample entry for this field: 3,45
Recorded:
11,27
